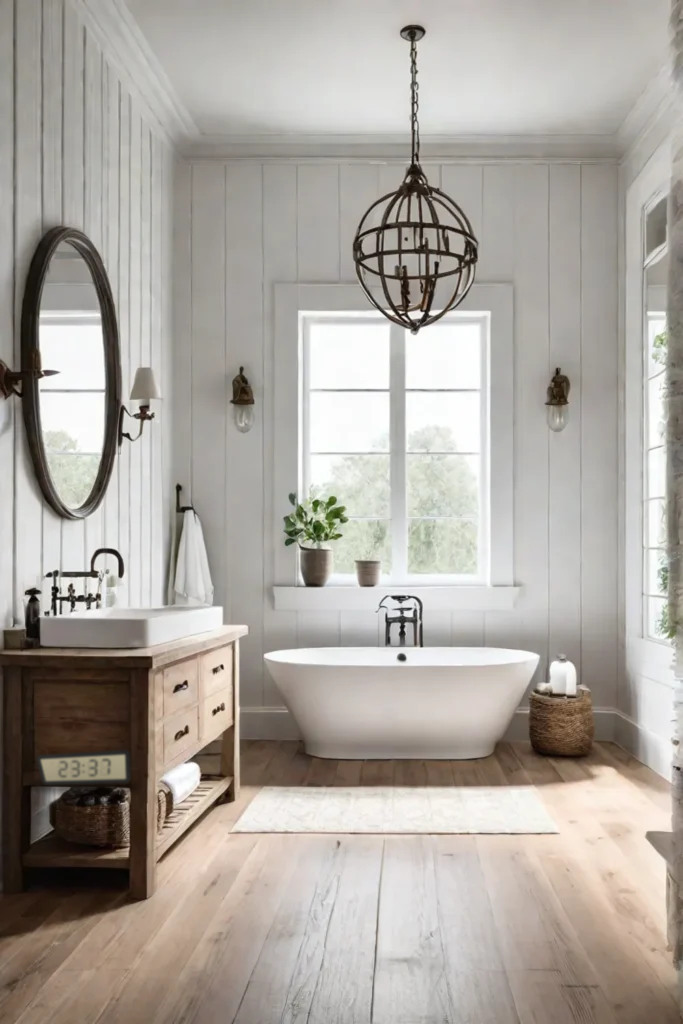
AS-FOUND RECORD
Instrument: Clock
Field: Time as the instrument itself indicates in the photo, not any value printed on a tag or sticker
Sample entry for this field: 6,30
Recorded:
23,37
